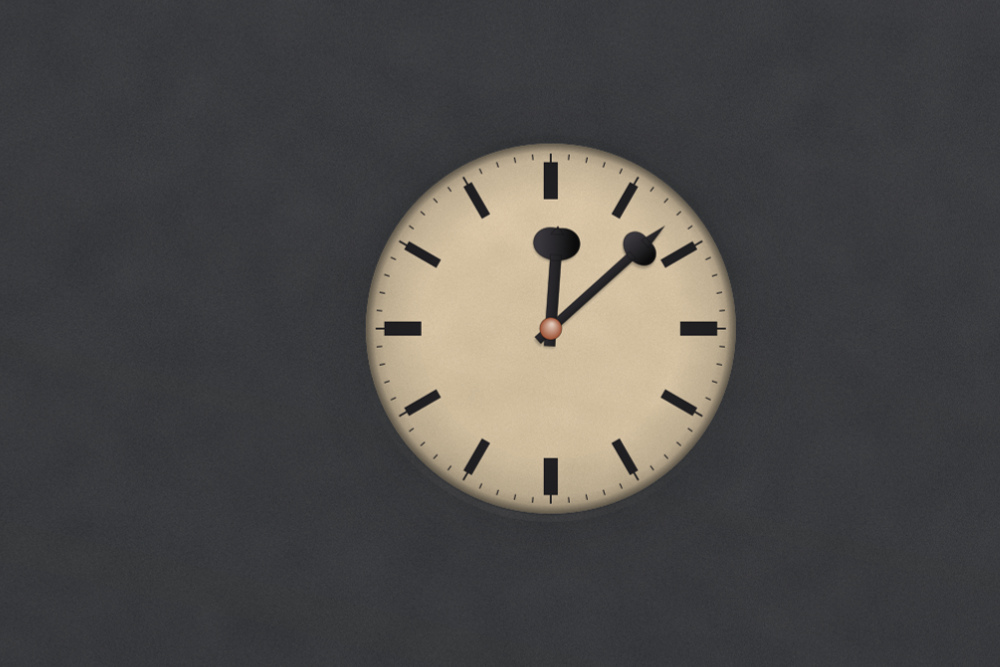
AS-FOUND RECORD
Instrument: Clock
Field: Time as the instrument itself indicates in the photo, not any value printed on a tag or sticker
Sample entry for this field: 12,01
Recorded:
12,08
